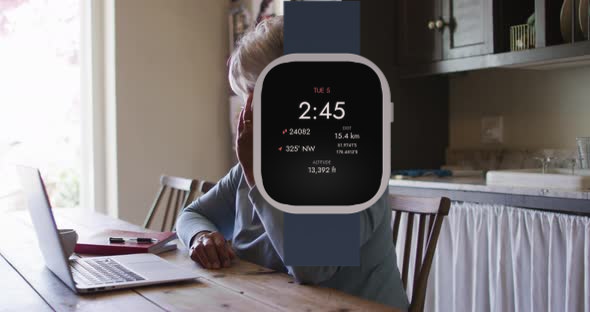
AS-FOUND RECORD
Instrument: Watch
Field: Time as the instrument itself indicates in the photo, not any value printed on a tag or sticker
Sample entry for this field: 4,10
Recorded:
2,45
